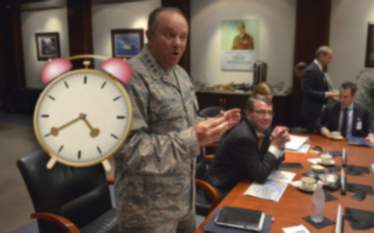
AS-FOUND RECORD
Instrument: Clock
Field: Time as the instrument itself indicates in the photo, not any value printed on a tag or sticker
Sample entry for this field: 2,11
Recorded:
4,40
